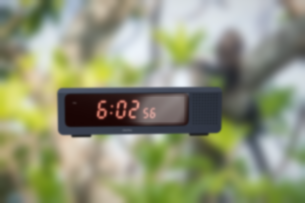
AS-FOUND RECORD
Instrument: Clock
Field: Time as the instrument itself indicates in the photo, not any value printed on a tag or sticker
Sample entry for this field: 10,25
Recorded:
6,02
